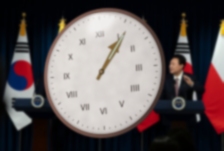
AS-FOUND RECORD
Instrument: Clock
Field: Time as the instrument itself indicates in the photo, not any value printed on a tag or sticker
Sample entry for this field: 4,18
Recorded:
1,06
